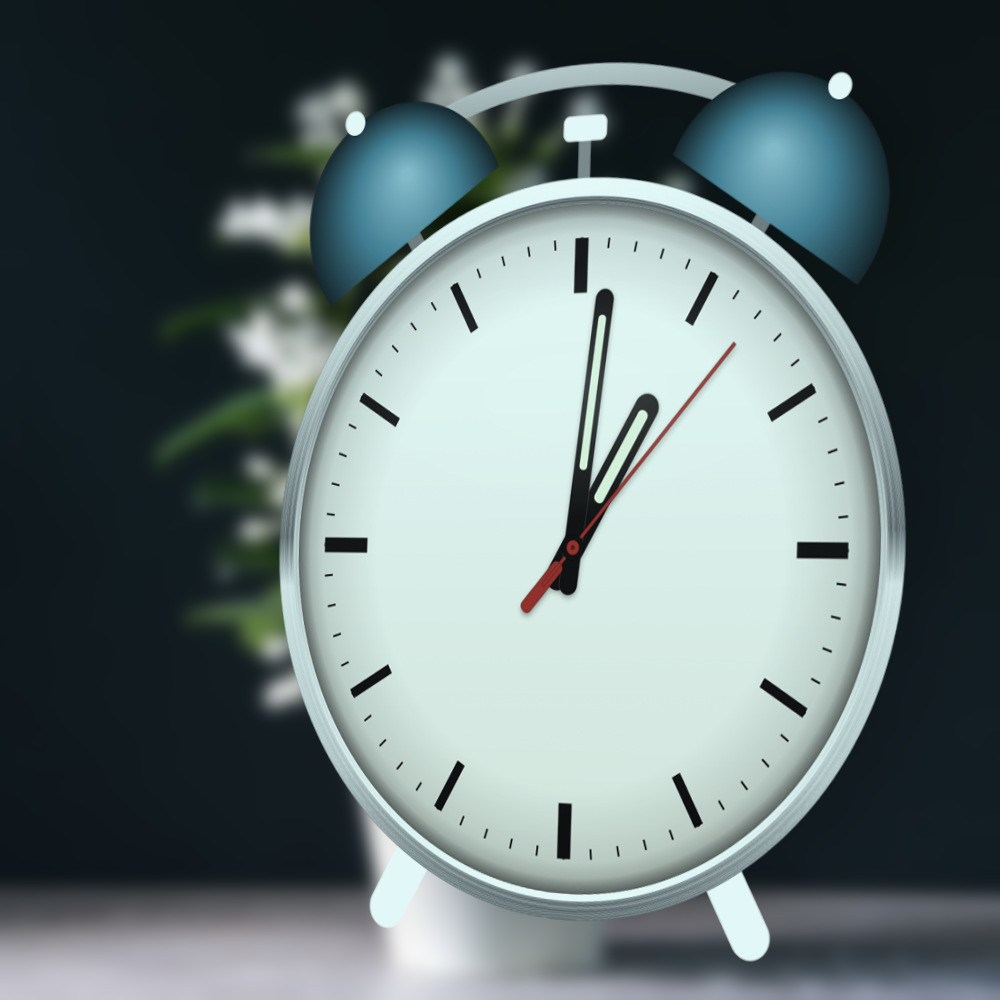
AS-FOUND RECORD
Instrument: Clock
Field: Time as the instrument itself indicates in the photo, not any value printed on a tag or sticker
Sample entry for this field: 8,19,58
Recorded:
1,01,07
